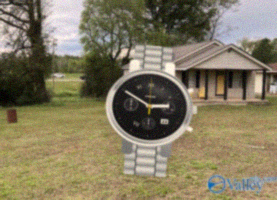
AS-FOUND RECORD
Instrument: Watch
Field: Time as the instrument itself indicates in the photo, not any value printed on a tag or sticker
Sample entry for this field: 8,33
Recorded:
2,50
